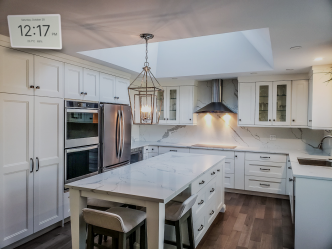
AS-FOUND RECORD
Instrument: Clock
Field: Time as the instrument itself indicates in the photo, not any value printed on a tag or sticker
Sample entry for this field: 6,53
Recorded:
12,17
